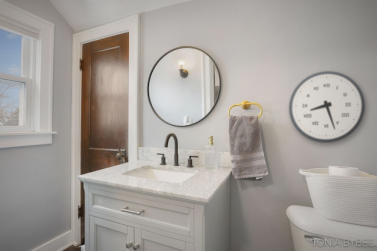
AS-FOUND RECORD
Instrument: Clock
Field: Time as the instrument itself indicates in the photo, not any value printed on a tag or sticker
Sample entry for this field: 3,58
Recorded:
8,27
